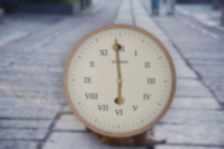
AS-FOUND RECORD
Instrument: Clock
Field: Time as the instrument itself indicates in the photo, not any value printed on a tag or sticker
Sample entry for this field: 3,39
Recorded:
5,59
